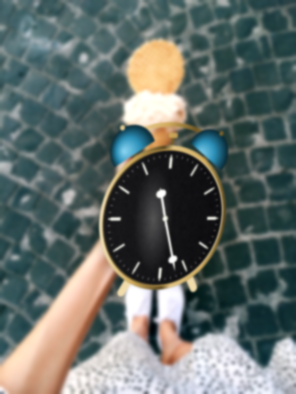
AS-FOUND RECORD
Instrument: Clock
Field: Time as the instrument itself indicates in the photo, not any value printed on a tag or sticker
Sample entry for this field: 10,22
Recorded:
11,27
